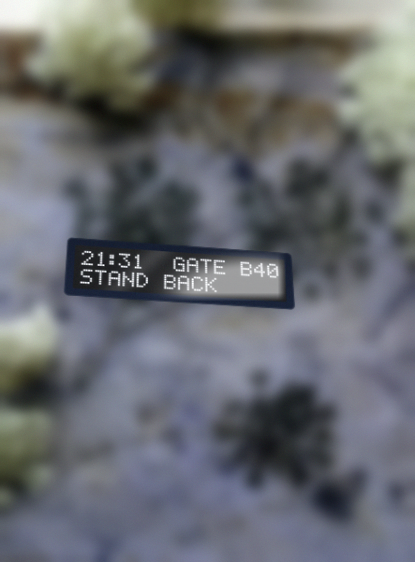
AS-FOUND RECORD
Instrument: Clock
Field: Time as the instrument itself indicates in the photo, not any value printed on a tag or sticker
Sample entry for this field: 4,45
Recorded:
21,31
